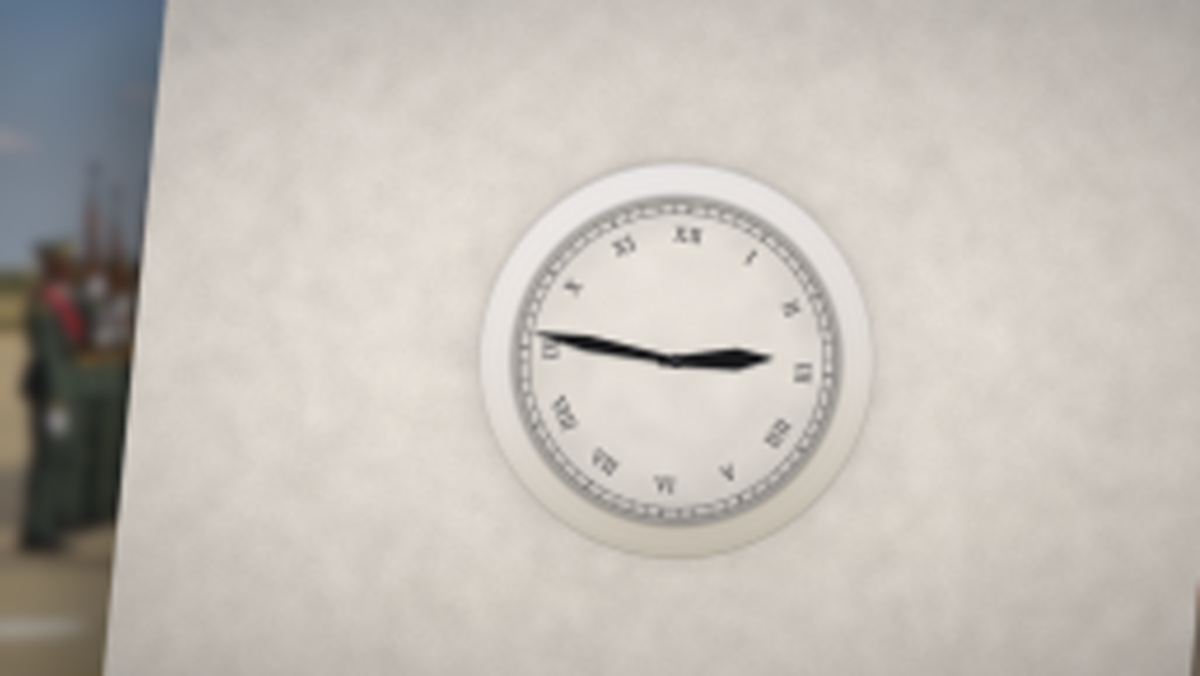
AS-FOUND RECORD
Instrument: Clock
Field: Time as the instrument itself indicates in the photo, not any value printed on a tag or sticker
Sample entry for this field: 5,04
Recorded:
2,46
